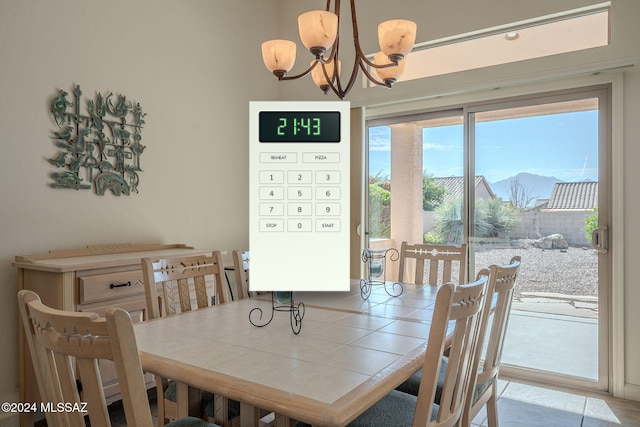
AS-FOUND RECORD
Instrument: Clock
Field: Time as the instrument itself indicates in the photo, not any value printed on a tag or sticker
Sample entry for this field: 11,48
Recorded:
21,43
